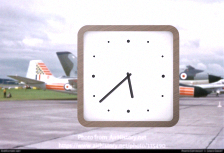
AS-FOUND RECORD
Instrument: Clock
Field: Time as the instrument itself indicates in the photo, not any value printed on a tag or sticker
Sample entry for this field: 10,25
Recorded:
5,38
